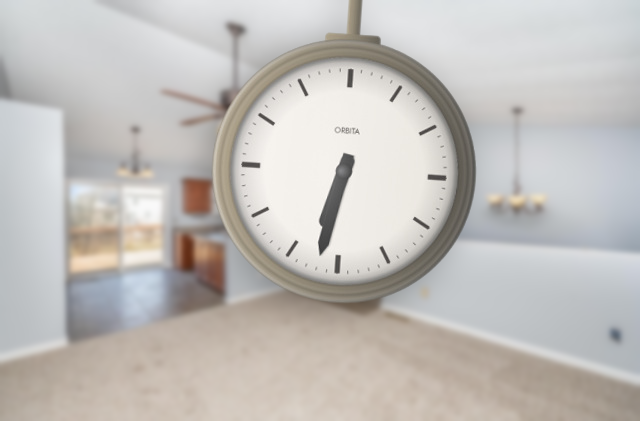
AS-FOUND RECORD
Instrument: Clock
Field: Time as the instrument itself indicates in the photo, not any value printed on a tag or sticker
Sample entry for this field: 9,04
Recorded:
6,32
